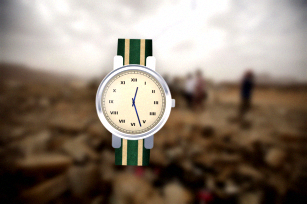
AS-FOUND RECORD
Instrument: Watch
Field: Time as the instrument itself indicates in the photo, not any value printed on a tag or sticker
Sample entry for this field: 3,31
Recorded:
12,27
